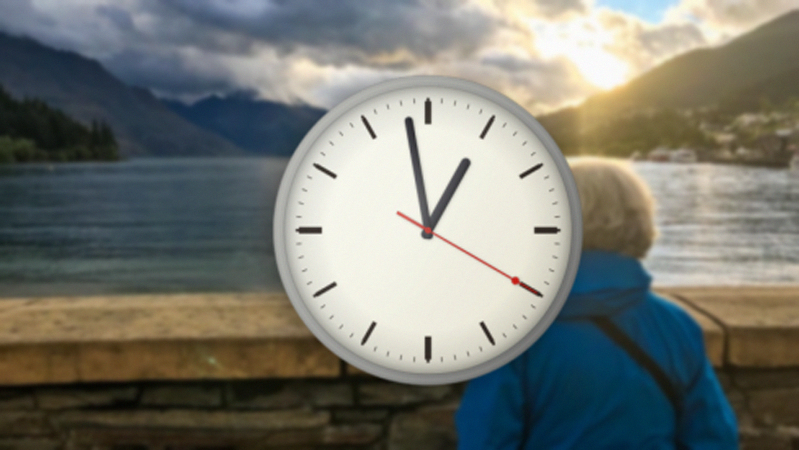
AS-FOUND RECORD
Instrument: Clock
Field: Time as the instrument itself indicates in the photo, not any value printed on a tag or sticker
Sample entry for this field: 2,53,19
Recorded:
12,58,20
